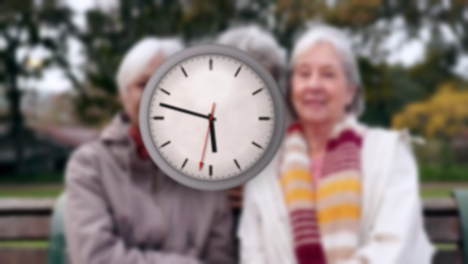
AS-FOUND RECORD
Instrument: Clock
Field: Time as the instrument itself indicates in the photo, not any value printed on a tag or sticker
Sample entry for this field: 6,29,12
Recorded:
5,47,32
